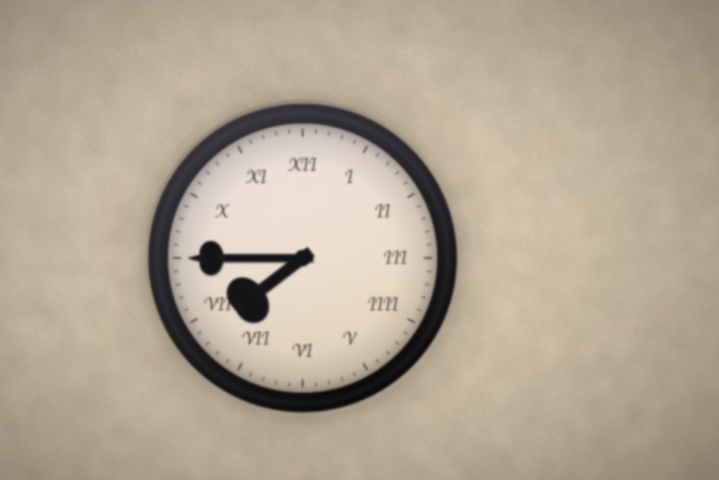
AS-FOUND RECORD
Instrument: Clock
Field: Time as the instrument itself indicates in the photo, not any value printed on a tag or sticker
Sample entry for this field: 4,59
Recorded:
7,45
